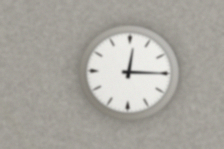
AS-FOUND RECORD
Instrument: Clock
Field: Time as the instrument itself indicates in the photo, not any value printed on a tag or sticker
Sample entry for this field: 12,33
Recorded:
12,15
